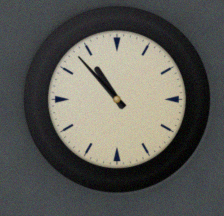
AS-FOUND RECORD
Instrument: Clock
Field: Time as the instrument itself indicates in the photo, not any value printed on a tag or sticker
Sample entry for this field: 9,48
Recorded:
10,53
